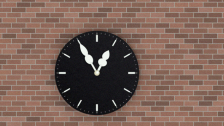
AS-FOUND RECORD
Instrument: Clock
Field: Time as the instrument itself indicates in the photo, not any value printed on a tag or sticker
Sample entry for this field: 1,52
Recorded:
12,55
